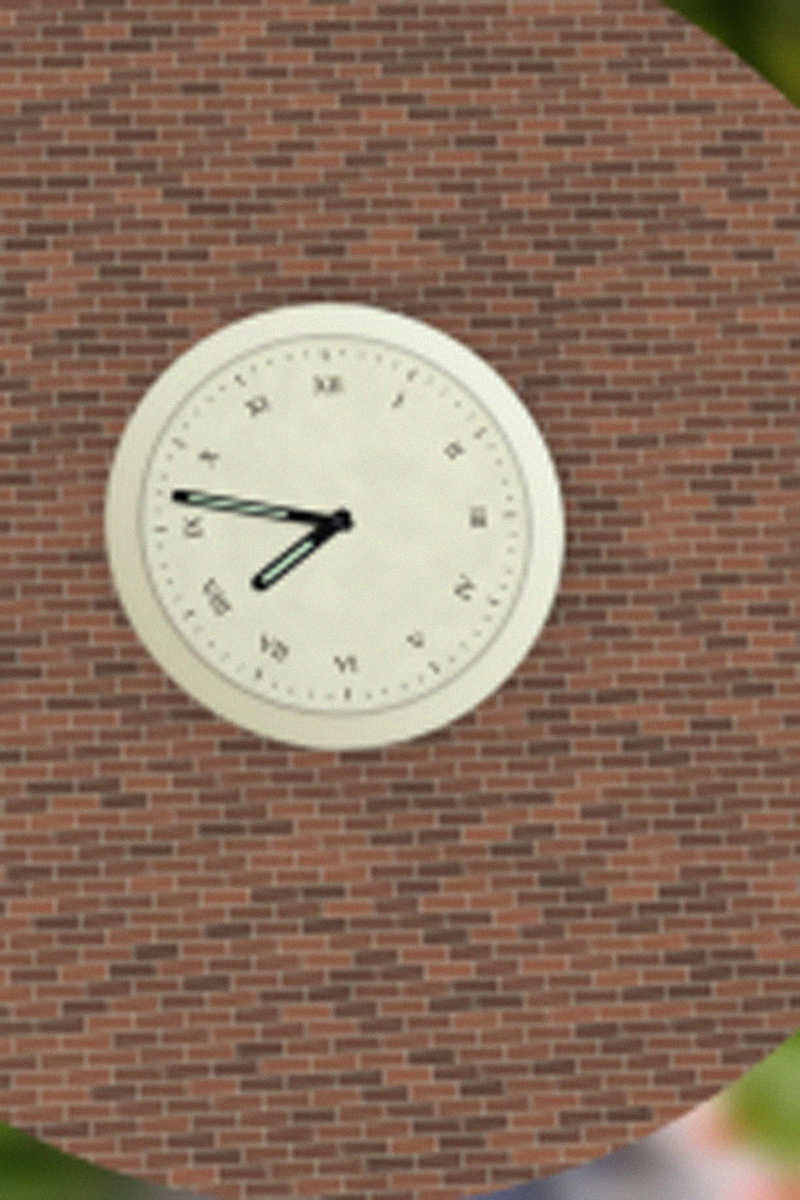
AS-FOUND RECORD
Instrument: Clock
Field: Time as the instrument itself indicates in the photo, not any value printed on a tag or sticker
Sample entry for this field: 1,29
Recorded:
7,47
